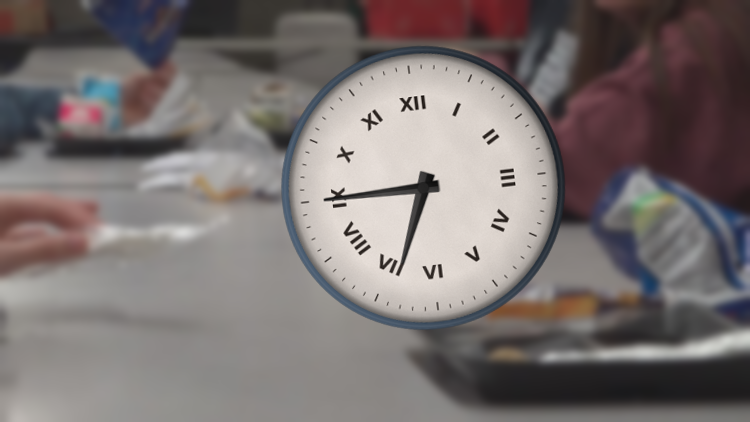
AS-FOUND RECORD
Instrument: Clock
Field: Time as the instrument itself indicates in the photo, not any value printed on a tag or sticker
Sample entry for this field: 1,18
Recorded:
6,45
